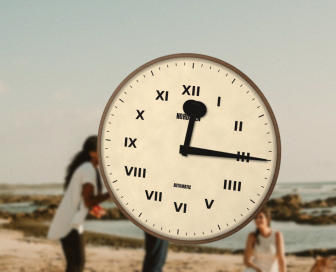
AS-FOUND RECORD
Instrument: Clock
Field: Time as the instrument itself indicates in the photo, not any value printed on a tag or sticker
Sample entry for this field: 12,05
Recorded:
12,15
